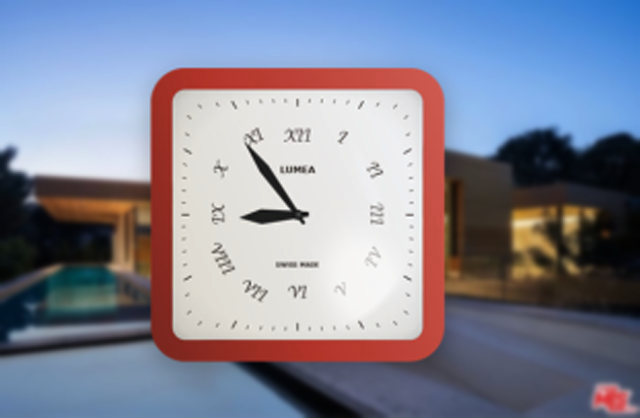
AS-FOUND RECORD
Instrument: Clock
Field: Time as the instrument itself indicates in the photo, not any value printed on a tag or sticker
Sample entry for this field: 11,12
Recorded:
8,54
